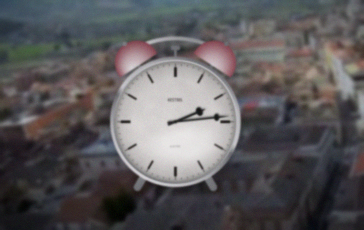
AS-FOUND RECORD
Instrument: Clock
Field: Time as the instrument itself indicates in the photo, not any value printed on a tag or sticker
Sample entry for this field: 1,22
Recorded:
2,14
